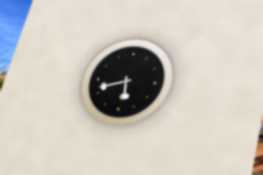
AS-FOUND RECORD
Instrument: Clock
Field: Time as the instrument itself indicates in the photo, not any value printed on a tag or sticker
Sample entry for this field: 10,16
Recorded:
5,42
